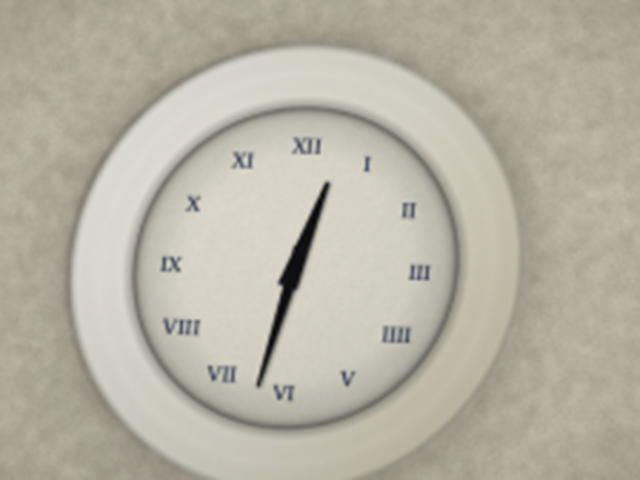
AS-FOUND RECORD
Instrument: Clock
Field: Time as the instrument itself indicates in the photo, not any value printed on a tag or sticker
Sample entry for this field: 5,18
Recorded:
12,32
